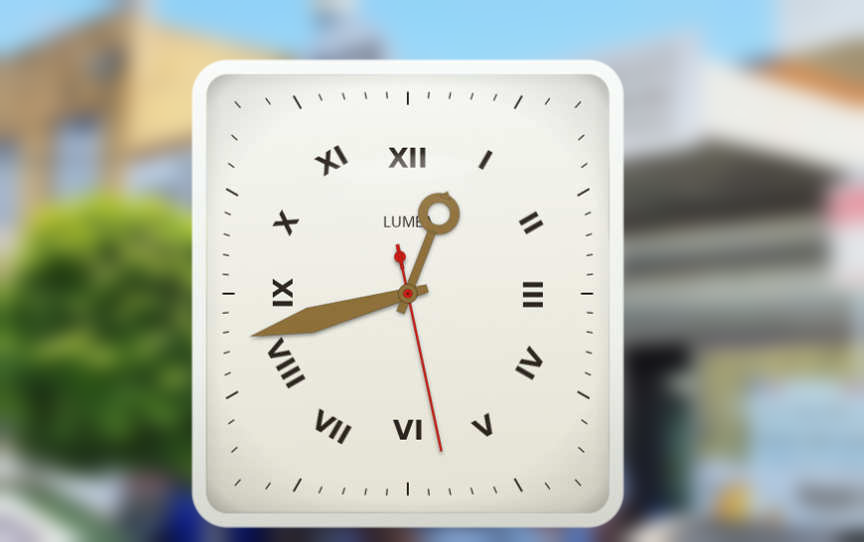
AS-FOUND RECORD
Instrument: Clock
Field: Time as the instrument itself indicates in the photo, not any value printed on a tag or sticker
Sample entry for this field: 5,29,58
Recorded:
12,42,28
